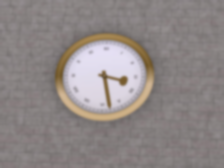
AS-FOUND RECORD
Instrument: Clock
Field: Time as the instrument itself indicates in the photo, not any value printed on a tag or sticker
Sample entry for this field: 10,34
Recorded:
3,28
